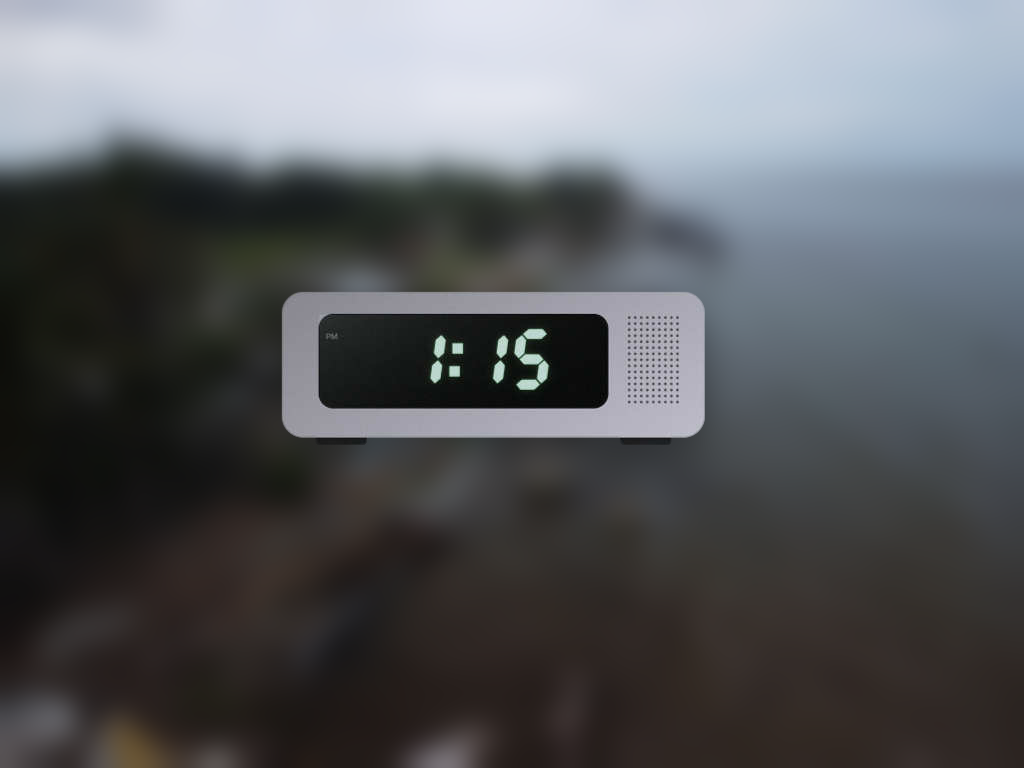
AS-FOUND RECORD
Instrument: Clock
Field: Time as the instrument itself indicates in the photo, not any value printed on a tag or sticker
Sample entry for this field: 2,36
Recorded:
1,15
